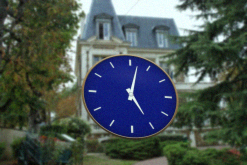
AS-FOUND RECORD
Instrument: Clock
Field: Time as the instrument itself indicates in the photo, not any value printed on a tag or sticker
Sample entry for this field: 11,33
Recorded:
5,02
